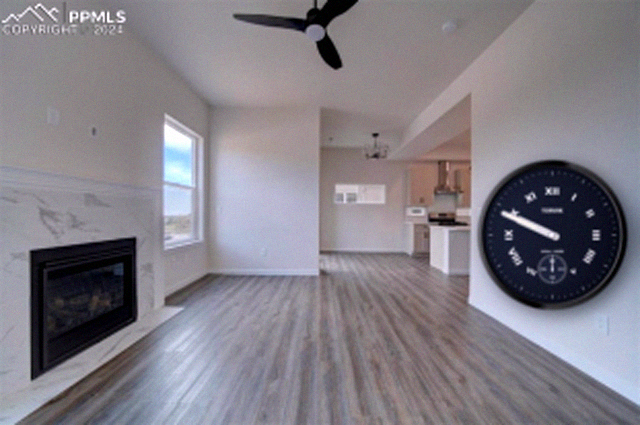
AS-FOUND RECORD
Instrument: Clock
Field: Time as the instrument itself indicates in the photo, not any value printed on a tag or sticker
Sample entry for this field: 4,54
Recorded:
9,49
